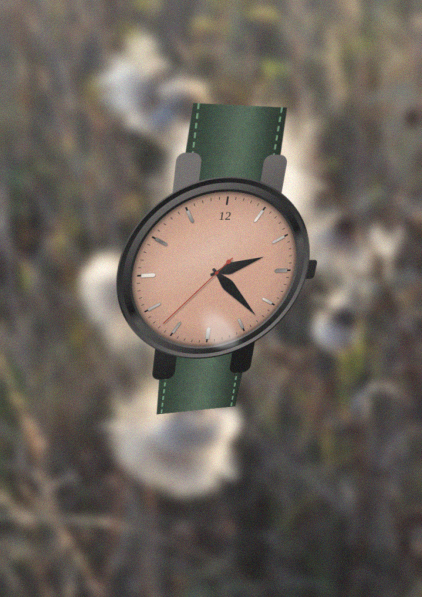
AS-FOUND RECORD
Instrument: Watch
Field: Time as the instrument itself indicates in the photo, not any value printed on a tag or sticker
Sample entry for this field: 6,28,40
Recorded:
2,22,37
